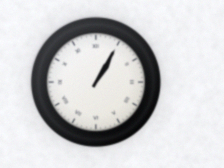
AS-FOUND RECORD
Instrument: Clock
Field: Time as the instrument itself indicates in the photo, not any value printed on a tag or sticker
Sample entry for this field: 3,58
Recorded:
1,05
